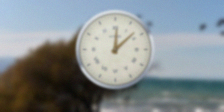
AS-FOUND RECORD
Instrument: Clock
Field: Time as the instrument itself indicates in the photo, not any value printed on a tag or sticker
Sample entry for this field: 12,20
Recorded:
12,08
